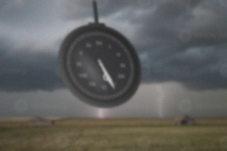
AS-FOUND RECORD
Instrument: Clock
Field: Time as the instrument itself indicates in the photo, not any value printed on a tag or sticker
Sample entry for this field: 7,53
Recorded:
5,26
